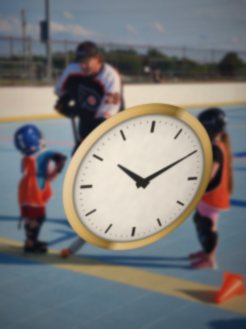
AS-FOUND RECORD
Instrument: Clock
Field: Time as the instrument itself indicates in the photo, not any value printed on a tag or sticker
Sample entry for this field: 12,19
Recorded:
10,10
